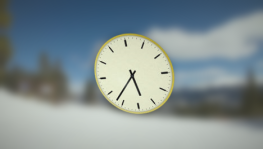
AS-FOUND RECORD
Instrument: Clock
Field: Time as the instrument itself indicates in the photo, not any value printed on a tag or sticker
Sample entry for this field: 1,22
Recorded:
5,37
